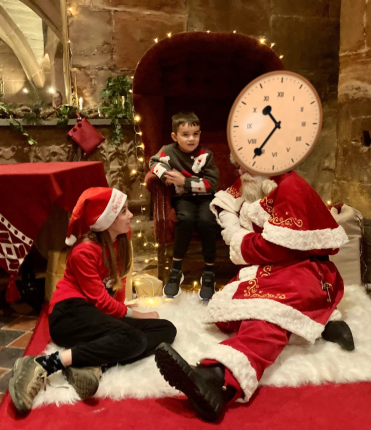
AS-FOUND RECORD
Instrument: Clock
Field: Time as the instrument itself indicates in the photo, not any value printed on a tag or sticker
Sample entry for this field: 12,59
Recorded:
10,36
